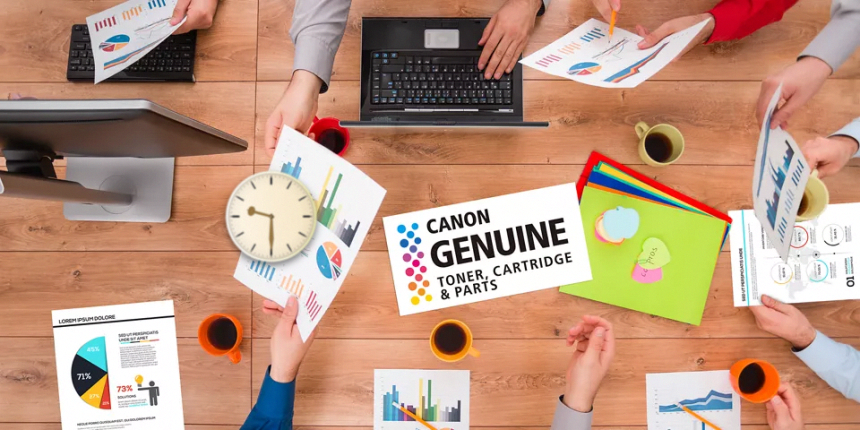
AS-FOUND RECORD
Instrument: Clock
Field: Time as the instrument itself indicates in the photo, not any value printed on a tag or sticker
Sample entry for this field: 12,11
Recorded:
9,30
